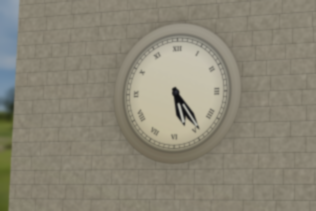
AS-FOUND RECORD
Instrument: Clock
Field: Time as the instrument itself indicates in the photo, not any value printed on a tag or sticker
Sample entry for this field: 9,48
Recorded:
5,24
